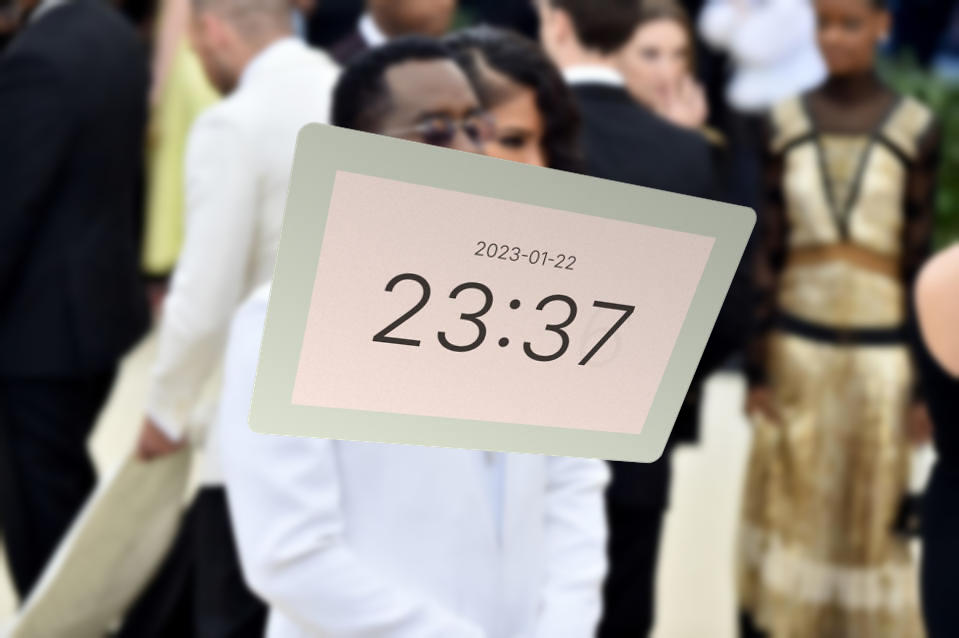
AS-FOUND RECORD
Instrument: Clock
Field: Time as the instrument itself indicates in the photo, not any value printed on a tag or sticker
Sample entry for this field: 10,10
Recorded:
23,37
